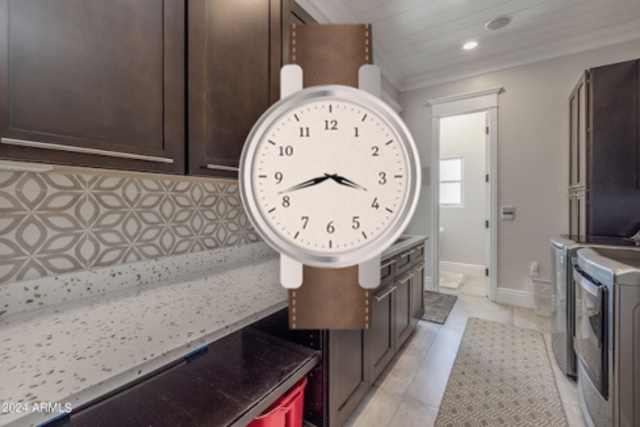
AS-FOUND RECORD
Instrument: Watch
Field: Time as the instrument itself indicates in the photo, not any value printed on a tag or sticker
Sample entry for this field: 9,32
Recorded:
3,42
